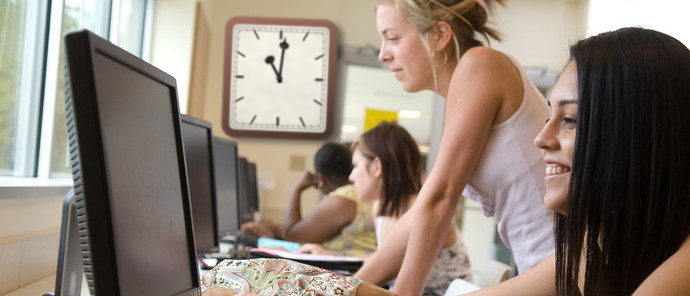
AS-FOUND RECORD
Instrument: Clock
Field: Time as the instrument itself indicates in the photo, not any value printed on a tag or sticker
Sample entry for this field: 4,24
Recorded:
11,01
